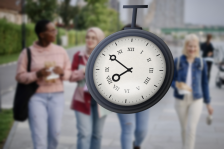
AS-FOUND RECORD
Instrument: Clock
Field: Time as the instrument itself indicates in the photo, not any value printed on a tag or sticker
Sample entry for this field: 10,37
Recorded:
7,51
